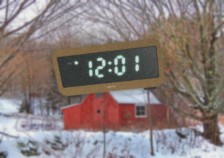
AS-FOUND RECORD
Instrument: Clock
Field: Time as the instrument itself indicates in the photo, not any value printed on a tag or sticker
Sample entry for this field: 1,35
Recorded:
12,01
